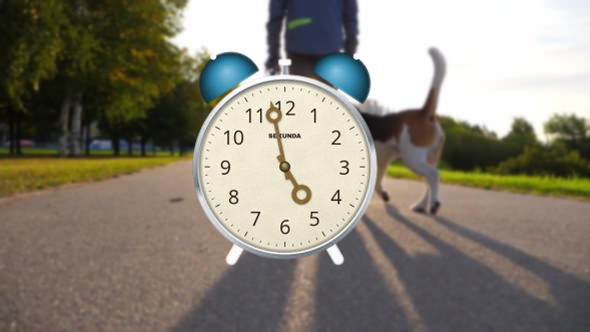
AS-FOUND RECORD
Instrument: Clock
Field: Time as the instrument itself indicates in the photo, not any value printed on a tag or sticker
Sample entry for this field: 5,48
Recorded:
4,58
